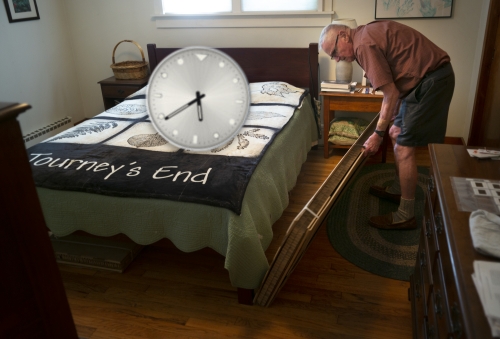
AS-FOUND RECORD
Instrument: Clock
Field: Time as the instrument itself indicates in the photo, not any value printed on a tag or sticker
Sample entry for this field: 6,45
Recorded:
5,39
